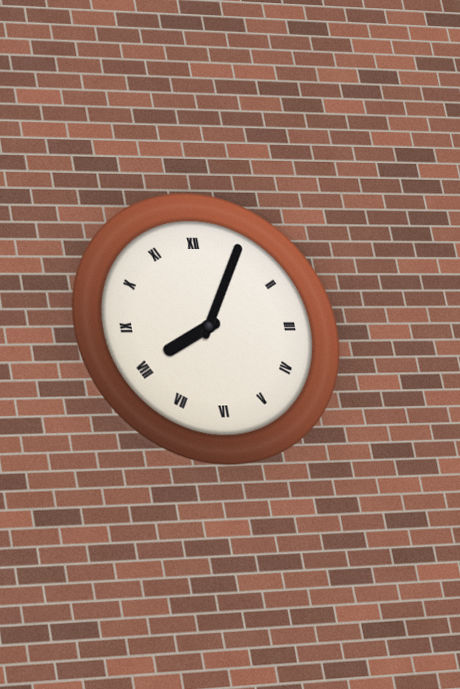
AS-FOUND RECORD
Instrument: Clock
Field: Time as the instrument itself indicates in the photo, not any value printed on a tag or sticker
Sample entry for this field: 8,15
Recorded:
8,05
